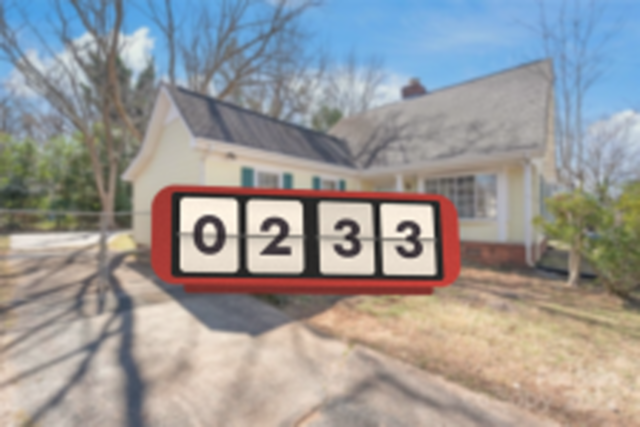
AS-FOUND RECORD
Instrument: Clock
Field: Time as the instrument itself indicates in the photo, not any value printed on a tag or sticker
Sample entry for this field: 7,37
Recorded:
2,33
